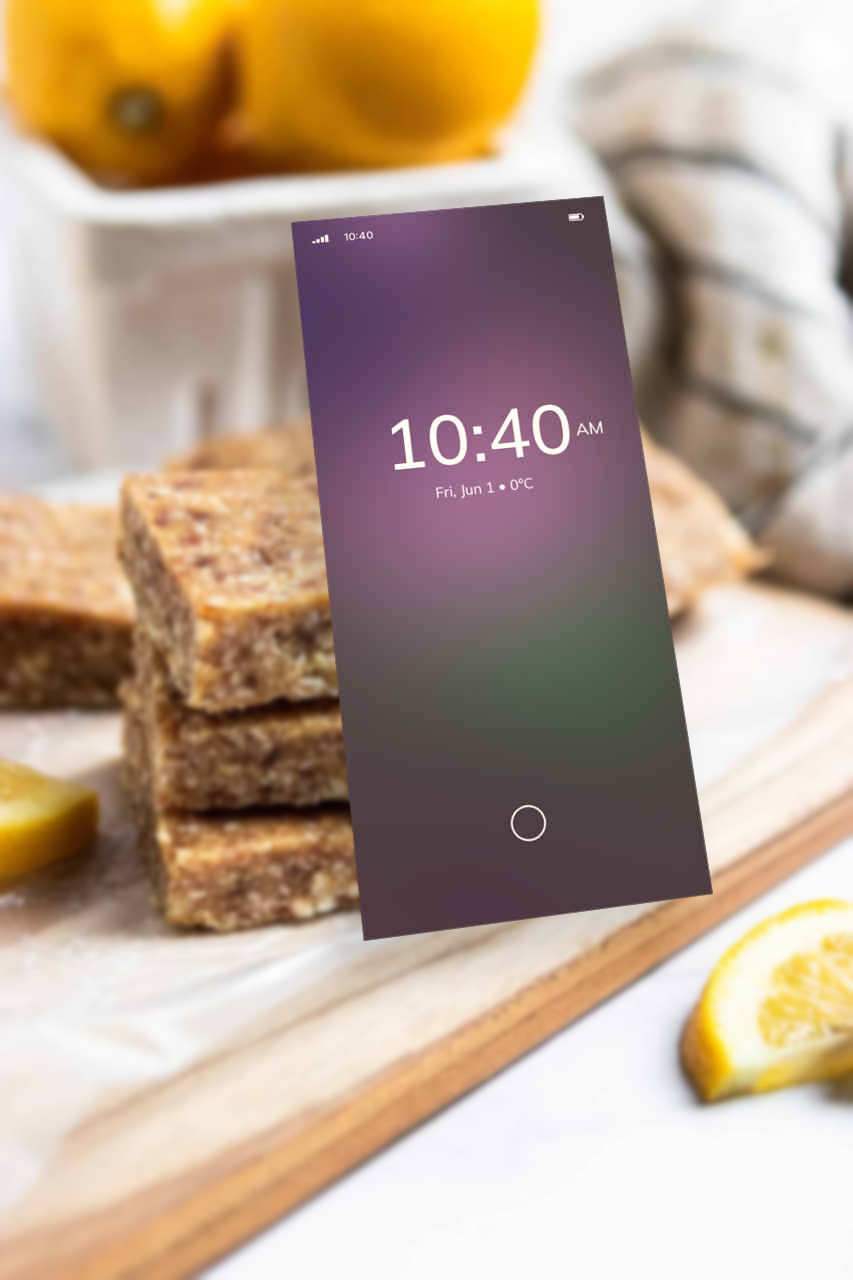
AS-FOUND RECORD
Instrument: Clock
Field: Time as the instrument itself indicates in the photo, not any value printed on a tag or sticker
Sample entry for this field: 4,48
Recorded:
10,40
